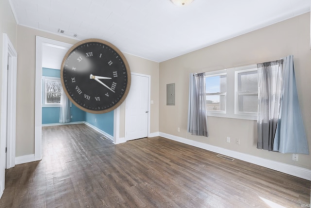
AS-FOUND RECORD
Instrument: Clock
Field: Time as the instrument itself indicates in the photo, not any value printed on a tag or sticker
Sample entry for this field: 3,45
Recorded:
3,22
